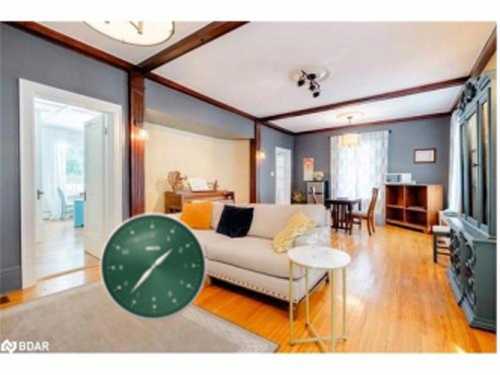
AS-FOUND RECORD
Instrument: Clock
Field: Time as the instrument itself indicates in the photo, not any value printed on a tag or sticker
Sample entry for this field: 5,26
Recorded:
1,37
